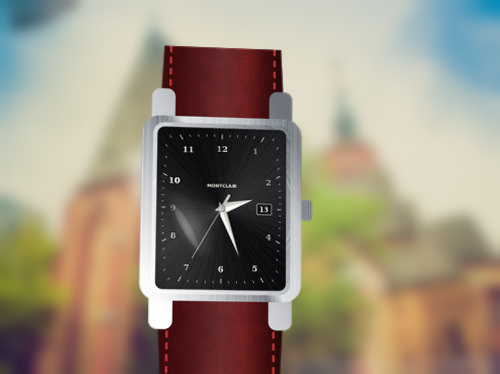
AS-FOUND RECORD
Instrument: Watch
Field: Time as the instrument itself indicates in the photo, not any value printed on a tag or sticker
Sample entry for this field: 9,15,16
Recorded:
2,26,35
